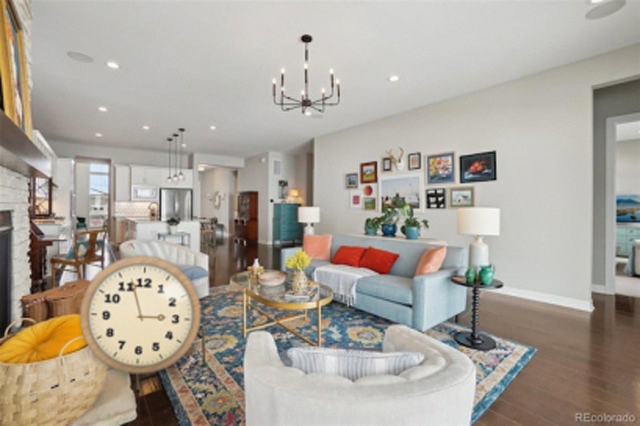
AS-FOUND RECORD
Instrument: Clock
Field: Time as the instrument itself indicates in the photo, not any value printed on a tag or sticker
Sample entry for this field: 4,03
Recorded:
2,57
